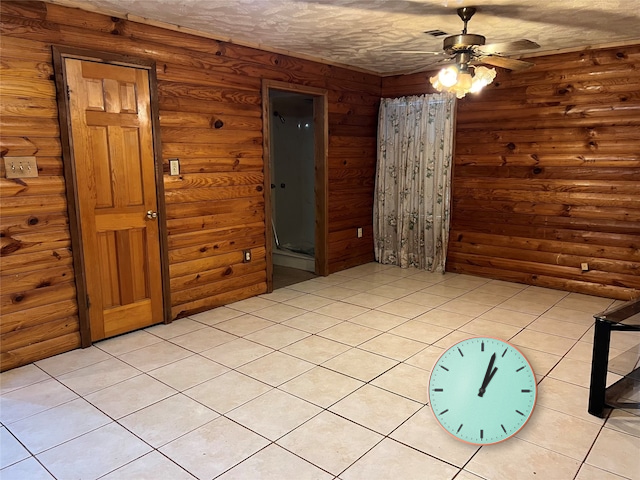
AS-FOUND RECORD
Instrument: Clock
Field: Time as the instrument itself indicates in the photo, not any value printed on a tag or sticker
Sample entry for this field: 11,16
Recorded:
1,03
